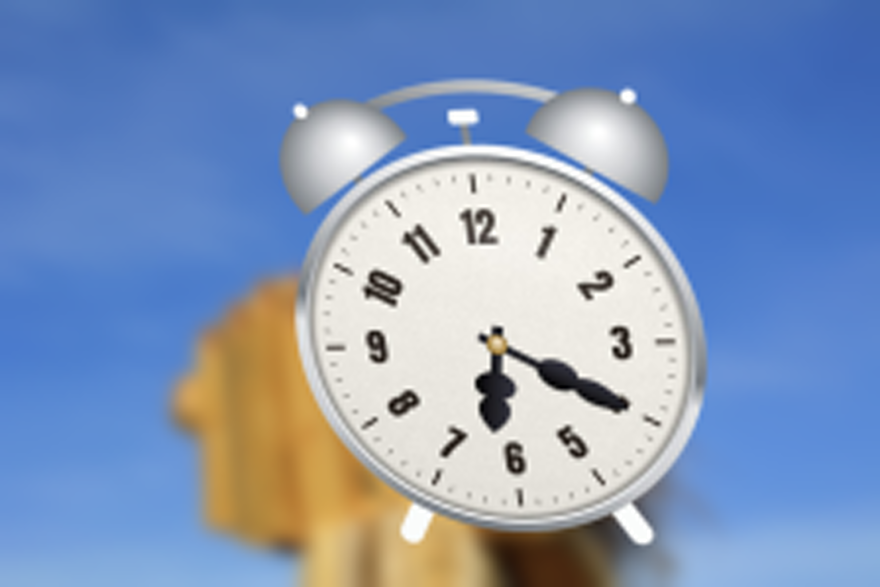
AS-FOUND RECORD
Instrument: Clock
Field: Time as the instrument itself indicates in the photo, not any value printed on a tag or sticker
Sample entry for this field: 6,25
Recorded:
6,20
